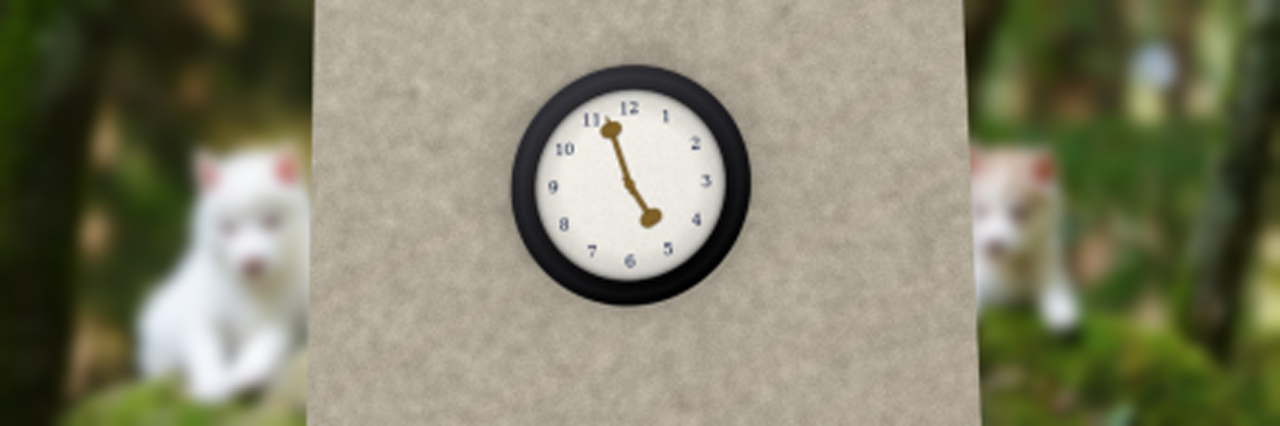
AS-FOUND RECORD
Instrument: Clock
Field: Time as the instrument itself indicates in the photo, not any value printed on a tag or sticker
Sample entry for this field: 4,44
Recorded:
4,57
